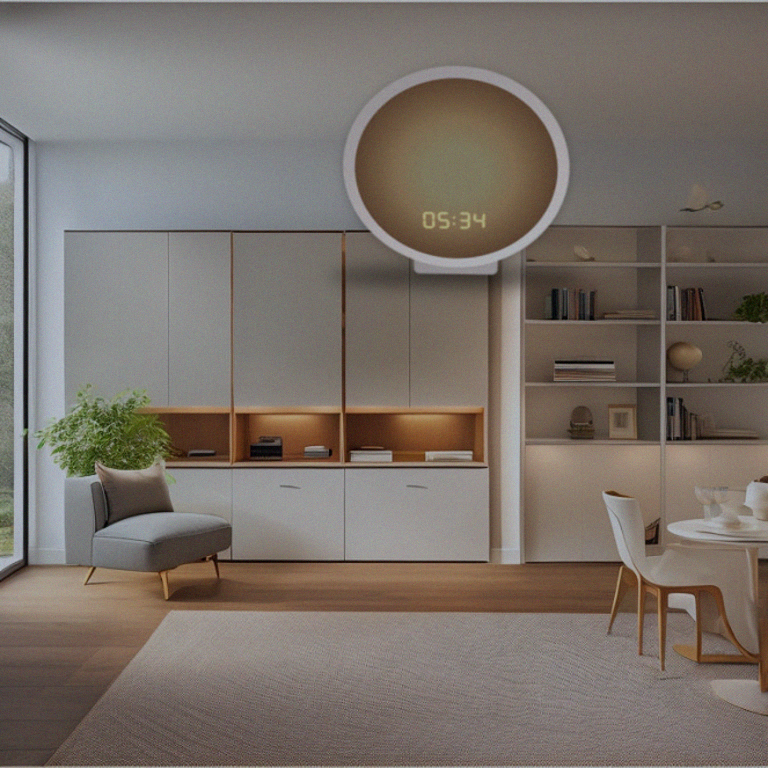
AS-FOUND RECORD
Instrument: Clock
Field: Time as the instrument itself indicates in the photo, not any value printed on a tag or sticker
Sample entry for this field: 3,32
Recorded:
5,34
